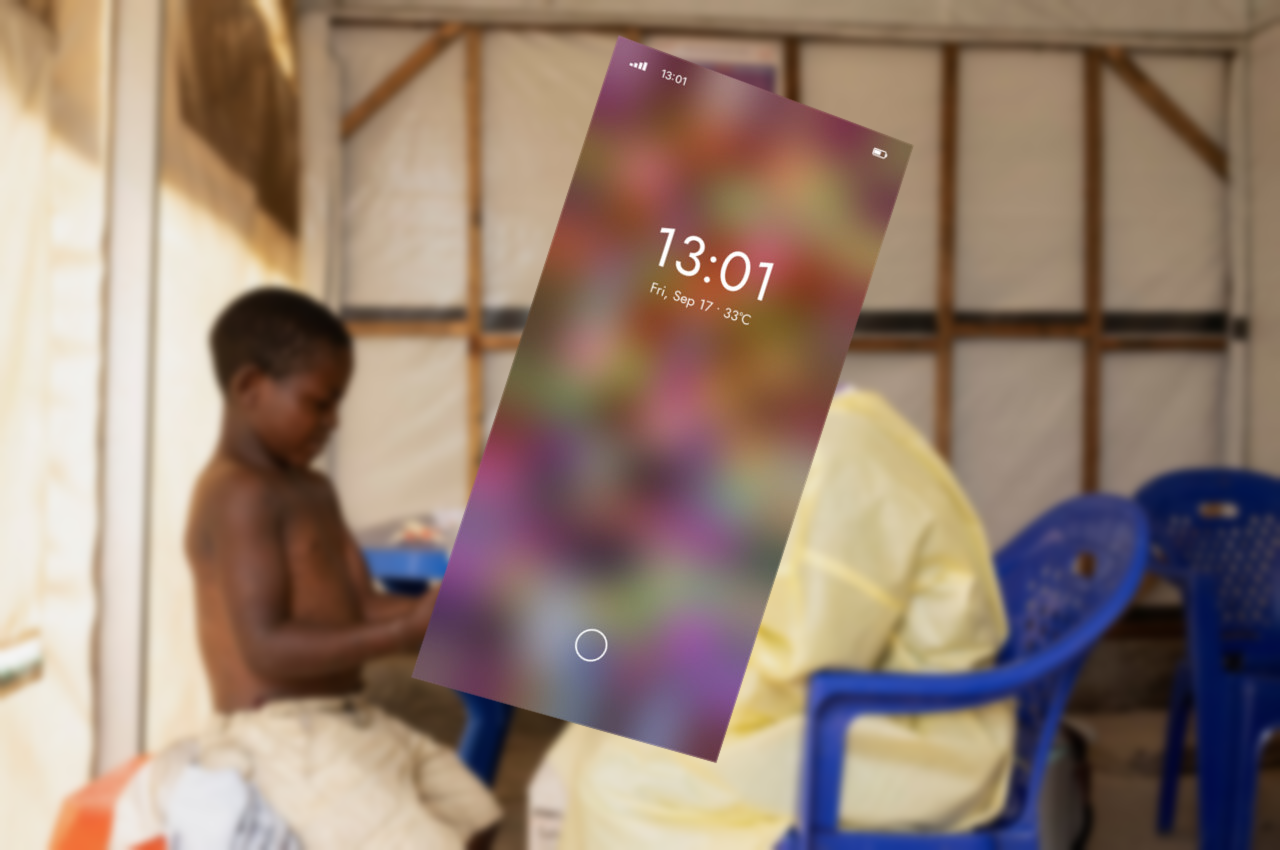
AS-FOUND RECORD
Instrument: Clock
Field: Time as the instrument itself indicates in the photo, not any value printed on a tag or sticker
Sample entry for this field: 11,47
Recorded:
13,01
